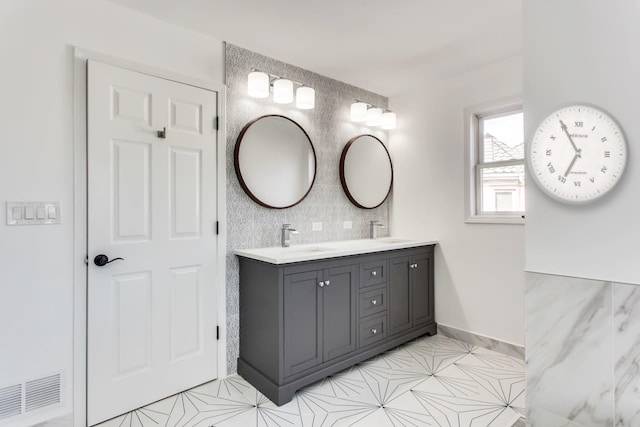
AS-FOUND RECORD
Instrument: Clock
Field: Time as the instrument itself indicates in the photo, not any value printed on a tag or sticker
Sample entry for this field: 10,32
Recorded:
6,55
